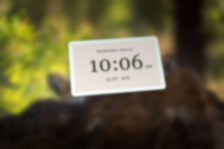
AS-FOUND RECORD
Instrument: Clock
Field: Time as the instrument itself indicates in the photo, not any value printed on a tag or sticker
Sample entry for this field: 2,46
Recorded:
10,06
